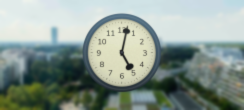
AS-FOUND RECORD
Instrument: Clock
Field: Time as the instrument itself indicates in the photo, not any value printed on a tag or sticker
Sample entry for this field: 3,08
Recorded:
5,02
